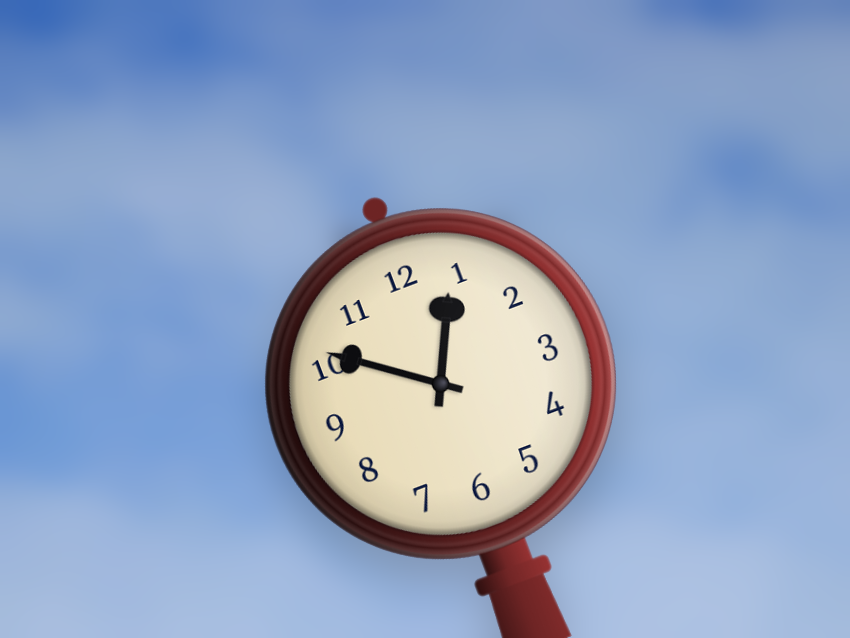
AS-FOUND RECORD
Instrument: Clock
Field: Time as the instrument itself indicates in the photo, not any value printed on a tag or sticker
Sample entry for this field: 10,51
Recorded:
12,51
